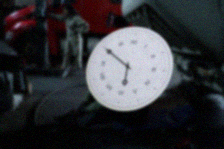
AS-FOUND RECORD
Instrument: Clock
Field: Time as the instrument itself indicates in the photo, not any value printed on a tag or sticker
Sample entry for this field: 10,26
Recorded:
5,50
